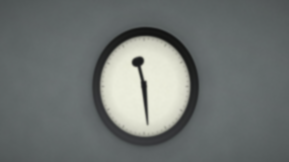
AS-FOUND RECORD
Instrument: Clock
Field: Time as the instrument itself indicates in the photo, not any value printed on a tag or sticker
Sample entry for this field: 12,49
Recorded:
11,29
